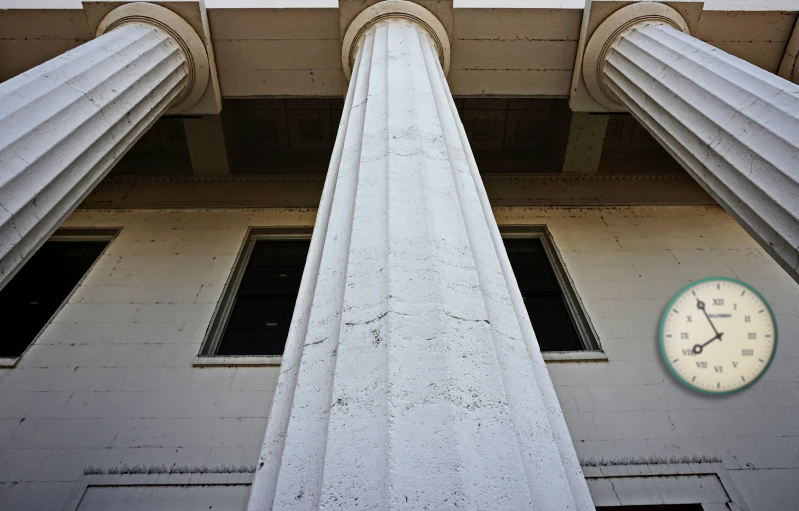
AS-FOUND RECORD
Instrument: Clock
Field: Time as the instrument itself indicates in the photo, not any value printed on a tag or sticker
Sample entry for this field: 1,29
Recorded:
7,55
